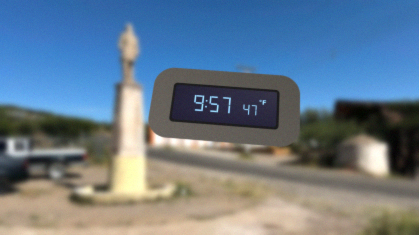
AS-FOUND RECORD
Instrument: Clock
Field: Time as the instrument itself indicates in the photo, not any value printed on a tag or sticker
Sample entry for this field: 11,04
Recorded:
9,57
